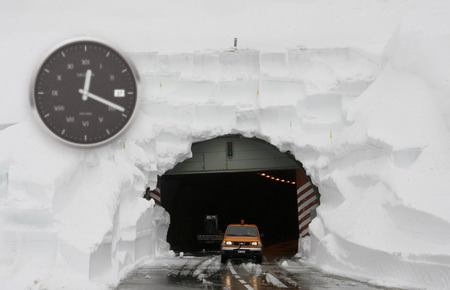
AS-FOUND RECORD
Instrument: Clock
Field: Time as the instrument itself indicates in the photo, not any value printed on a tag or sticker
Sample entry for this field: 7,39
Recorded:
12,19
